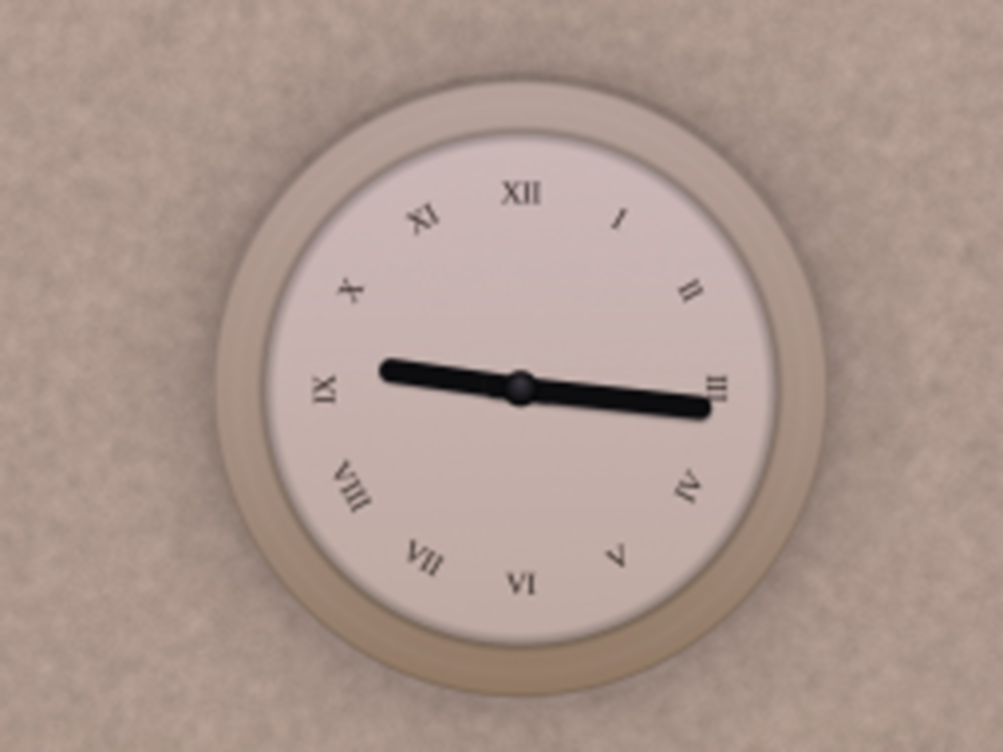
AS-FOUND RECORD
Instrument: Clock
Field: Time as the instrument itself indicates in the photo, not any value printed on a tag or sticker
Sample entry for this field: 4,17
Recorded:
9,16
